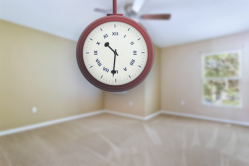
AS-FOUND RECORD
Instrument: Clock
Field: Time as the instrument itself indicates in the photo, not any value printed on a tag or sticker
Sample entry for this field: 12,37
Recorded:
10,31
